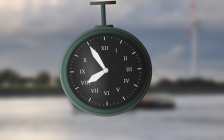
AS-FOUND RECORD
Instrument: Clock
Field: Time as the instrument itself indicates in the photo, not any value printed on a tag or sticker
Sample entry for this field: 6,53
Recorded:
7,55
